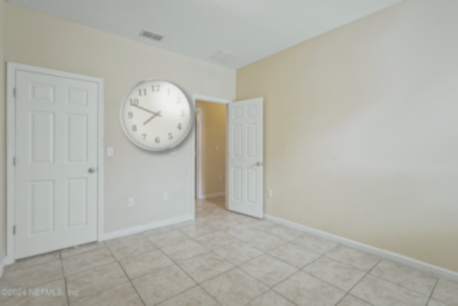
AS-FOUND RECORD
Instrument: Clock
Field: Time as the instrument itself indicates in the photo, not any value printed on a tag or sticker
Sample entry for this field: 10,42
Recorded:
7,49
